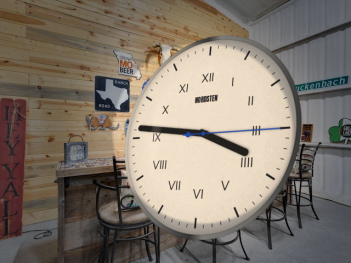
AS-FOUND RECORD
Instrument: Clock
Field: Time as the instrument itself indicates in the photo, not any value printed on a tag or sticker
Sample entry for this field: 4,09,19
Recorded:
3,46,15
